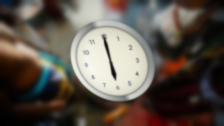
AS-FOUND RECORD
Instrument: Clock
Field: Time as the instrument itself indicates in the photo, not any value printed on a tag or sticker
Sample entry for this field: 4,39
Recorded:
6,00
